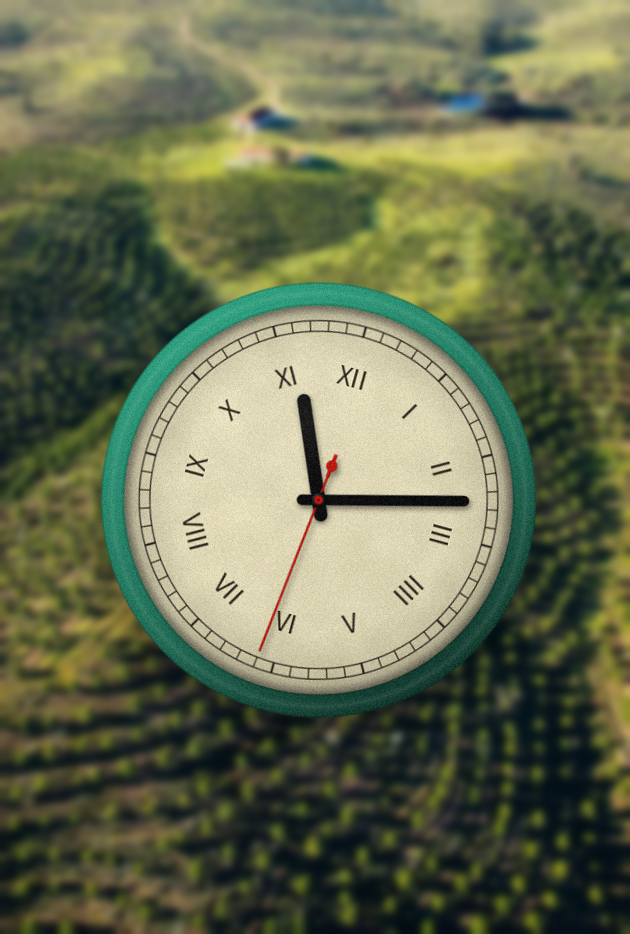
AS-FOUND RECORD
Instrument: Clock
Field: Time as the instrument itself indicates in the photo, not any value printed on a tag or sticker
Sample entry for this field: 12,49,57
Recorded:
11,12,31
